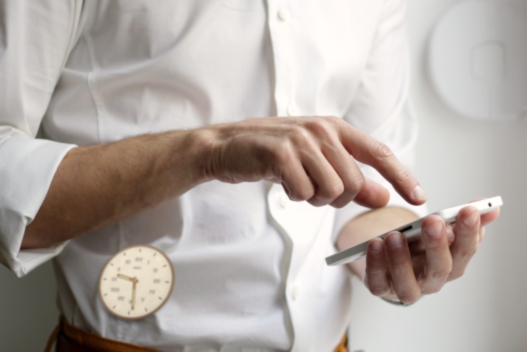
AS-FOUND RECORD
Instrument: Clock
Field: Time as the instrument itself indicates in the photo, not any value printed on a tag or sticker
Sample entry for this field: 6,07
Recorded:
9,29
